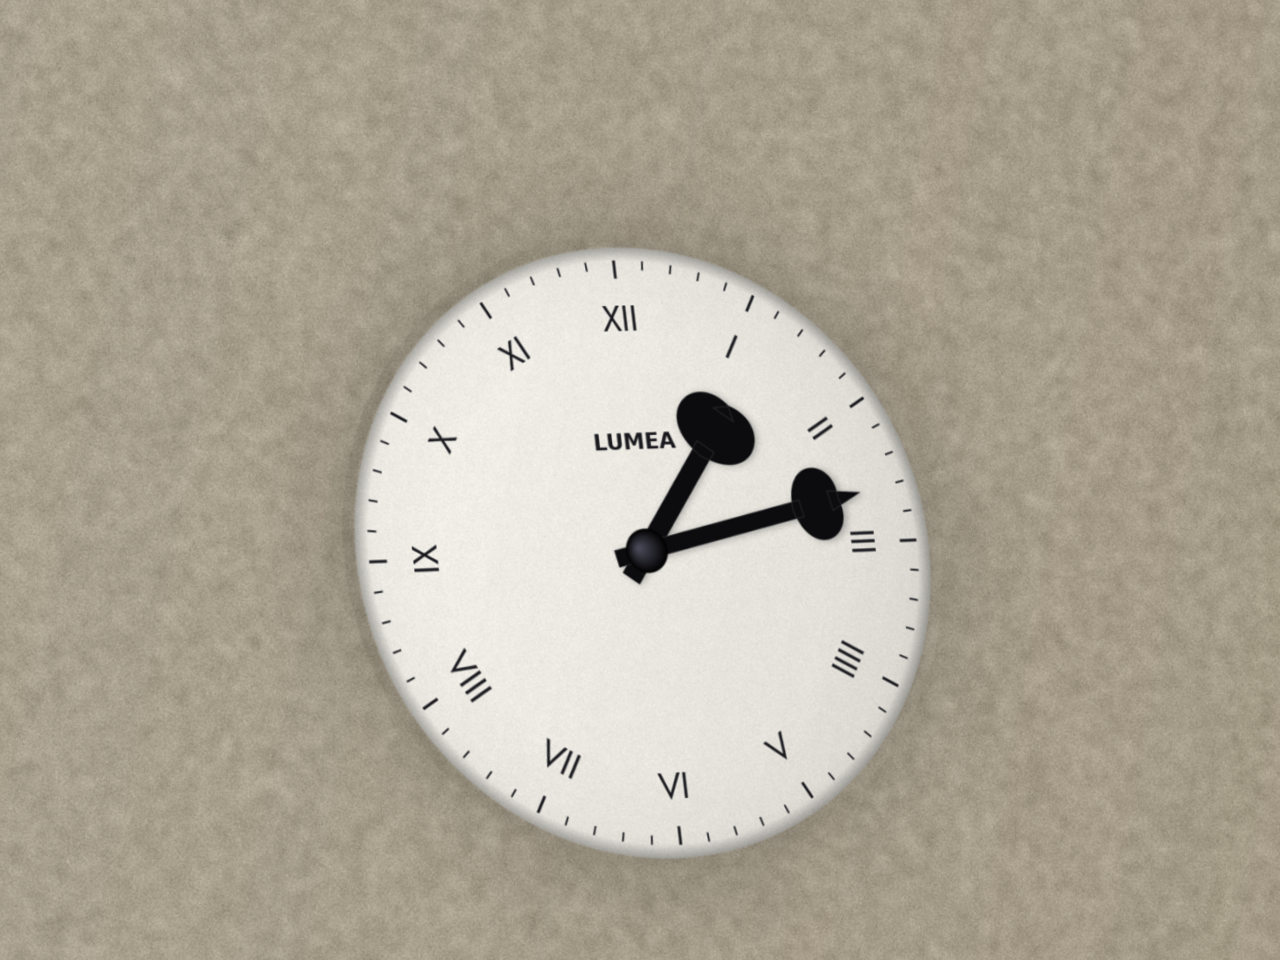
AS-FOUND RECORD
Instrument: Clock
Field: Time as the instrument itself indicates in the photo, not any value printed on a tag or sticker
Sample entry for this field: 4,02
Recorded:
1,13
